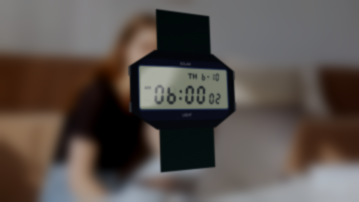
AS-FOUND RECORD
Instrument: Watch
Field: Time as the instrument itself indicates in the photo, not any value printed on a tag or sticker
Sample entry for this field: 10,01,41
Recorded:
6,00,02
